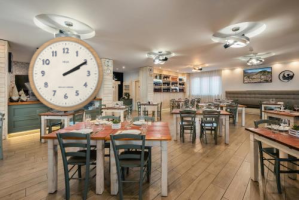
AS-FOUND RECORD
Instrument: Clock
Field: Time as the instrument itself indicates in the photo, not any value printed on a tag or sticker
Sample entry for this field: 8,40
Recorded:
2,10
